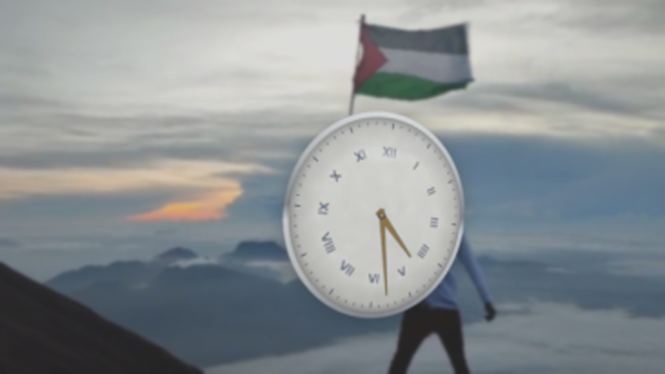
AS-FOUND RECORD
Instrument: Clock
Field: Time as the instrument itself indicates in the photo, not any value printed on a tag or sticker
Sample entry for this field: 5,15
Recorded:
4,28
